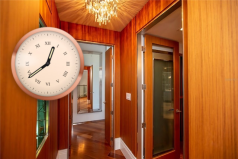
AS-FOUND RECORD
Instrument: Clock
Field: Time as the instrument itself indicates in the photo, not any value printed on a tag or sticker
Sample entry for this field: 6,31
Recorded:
12,39
